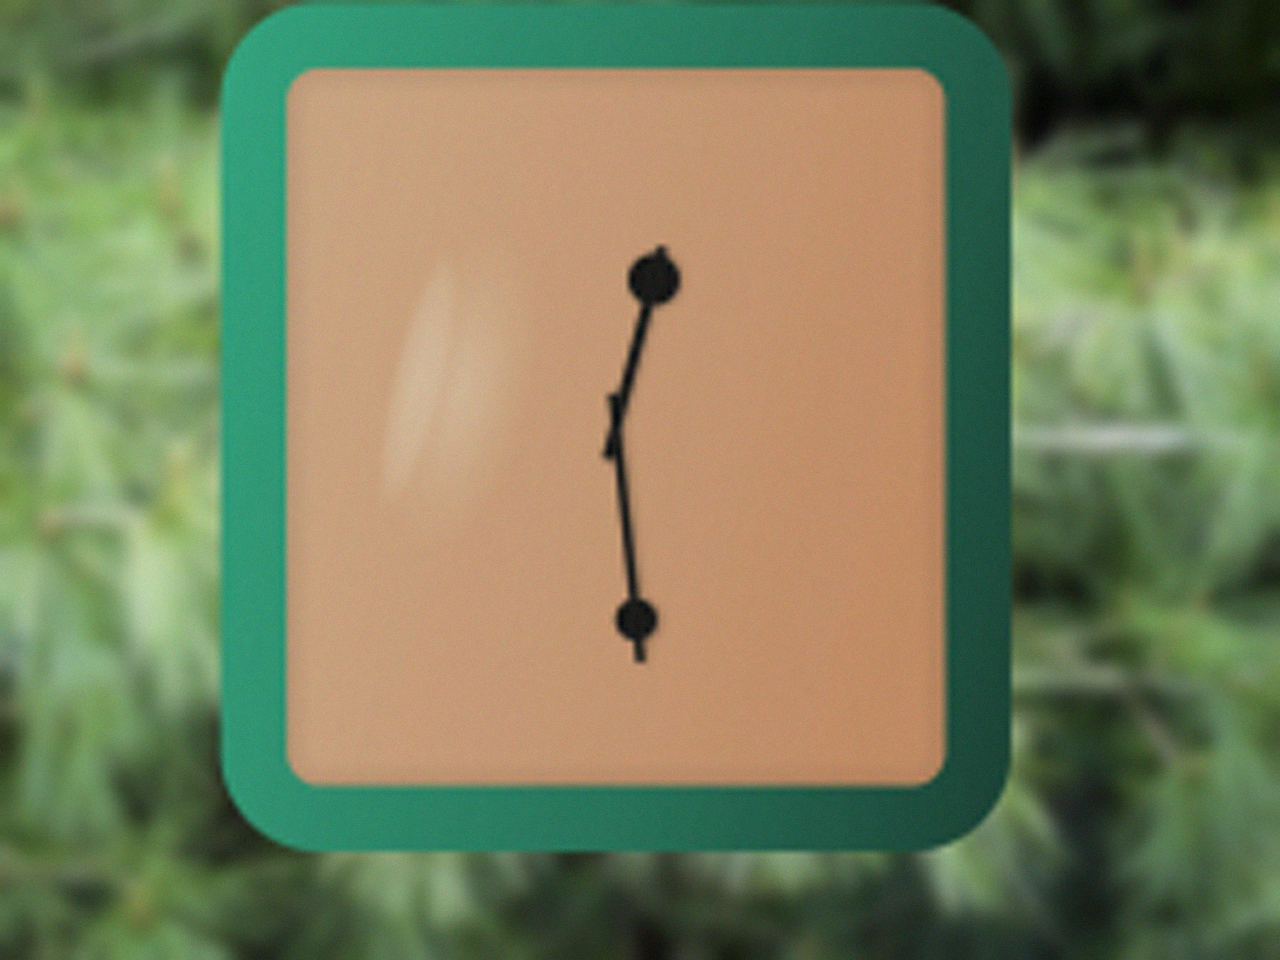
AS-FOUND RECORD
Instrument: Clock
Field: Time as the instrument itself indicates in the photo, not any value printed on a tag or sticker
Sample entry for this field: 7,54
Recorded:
12,29
